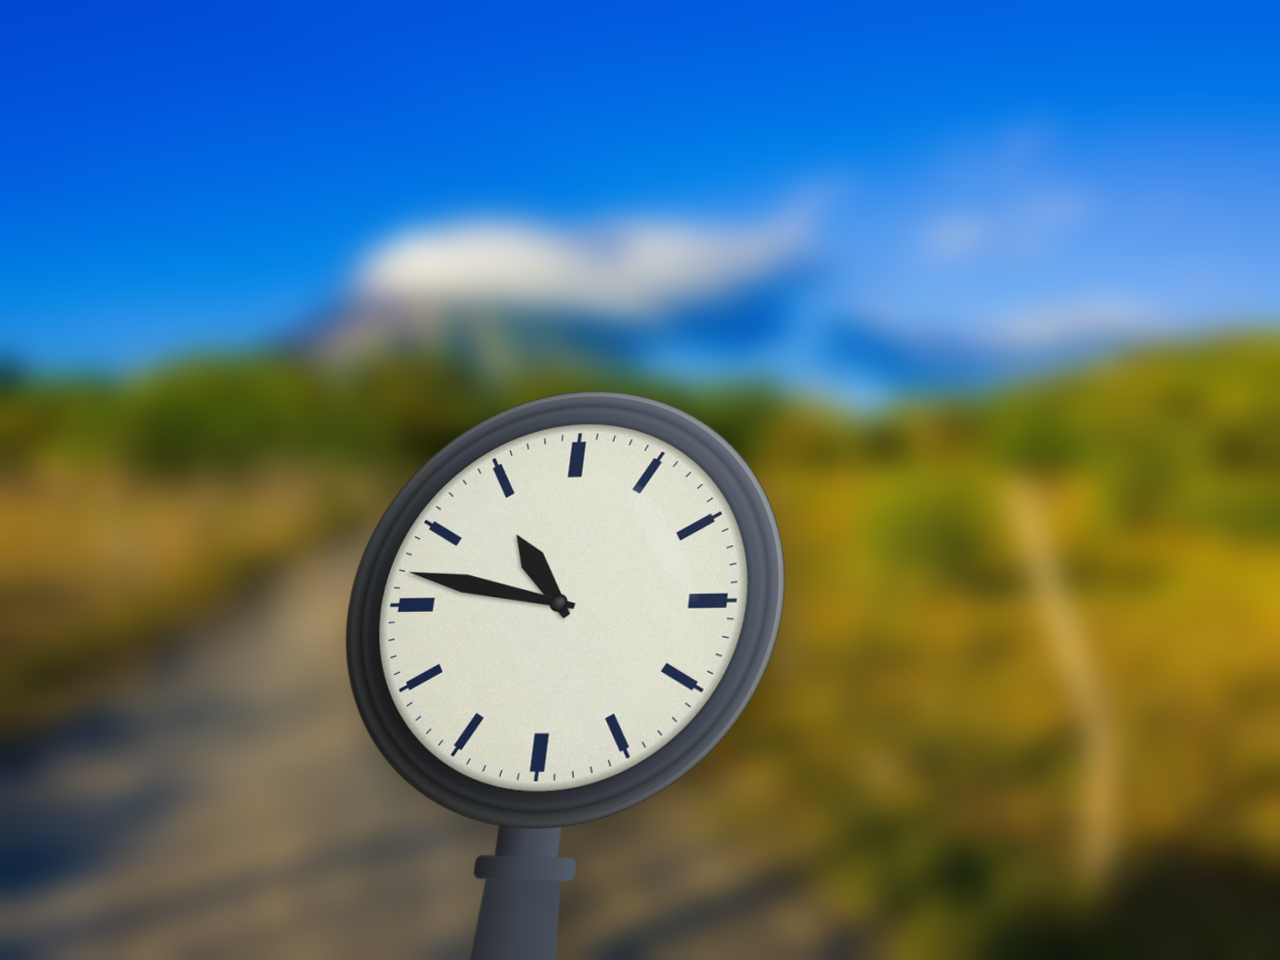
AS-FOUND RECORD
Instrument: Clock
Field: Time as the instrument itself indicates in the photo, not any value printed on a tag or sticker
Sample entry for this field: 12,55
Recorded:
10,47
